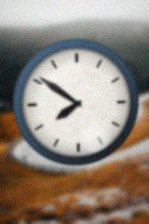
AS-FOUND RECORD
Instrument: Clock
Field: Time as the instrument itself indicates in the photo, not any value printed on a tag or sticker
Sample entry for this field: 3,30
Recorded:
7,51
